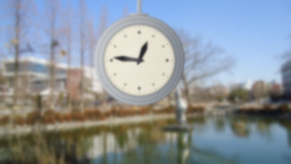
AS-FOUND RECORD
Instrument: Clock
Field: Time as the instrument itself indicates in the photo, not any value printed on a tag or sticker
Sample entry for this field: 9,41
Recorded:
12,46
